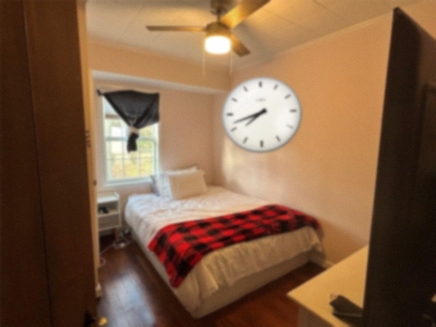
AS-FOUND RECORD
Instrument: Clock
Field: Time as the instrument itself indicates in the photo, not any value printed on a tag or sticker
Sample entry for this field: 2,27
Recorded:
7,42
